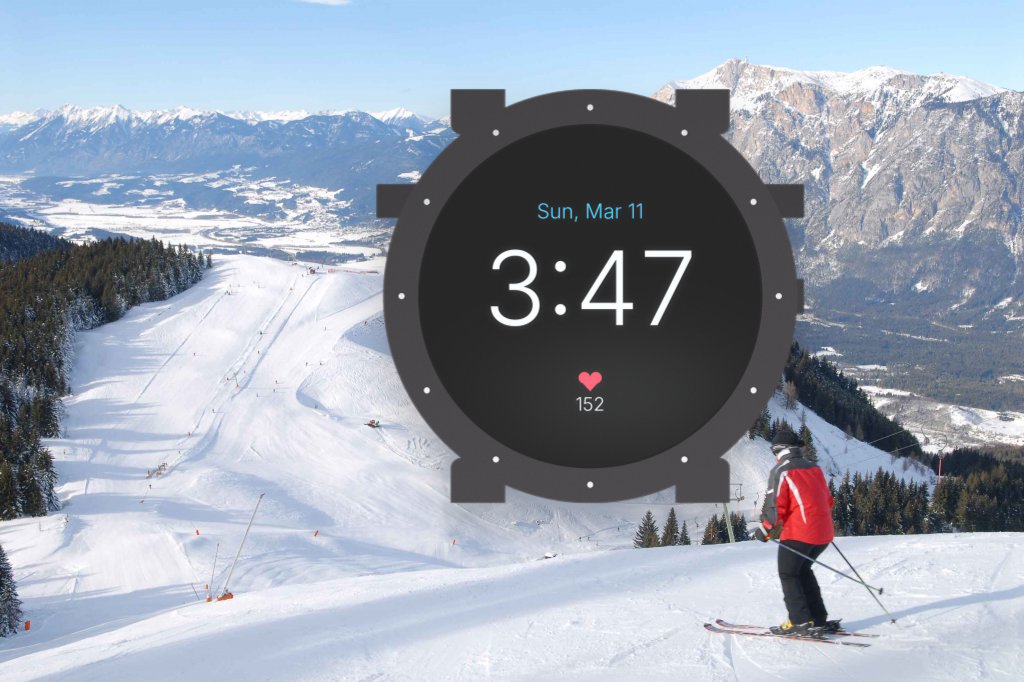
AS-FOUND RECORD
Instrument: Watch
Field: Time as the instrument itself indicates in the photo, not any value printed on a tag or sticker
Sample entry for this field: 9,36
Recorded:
3,47
